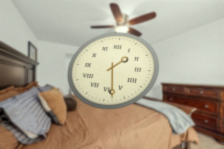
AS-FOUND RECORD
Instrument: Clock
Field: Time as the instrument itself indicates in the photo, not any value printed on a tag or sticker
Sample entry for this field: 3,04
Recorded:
1,28
